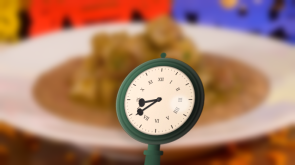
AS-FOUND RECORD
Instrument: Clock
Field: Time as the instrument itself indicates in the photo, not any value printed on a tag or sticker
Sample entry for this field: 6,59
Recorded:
8,39
